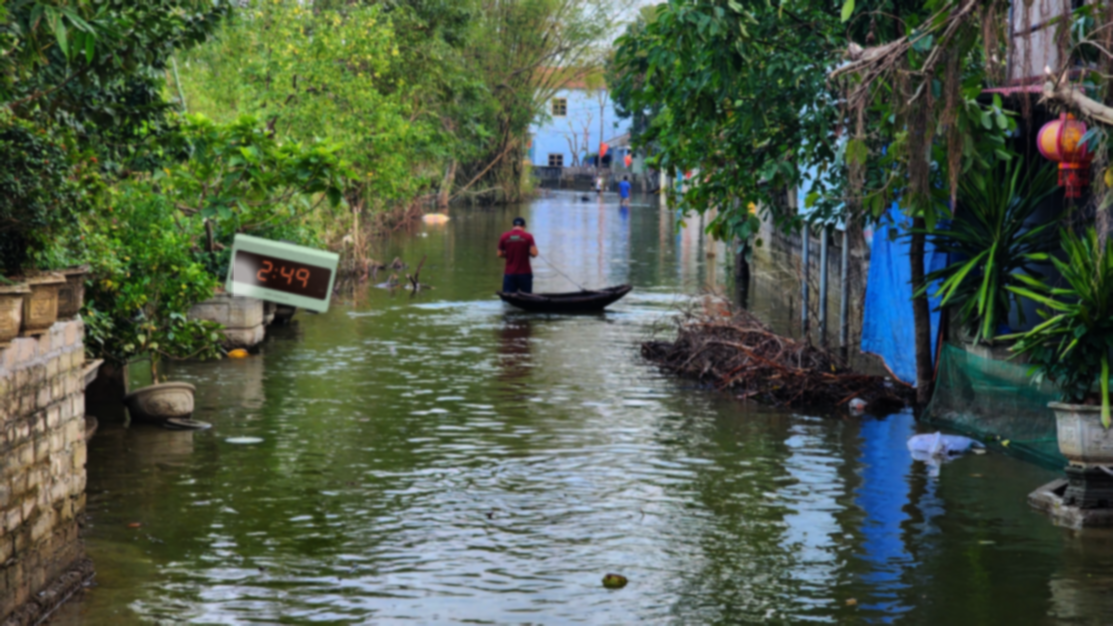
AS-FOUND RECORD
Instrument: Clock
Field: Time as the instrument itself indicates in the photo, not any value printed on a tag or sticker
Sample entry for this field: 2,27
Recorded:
2,49
